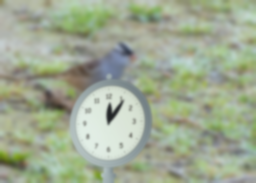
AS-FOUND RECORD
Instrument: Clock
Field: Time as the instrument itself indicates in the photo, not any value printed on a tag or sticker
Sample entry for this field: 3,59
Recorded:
12,06
